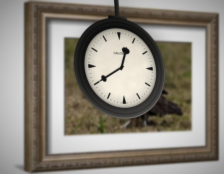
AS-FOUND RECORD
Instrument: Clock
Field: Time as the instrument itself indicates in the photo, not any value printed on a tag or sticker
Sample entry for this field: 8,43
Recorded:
12,40
